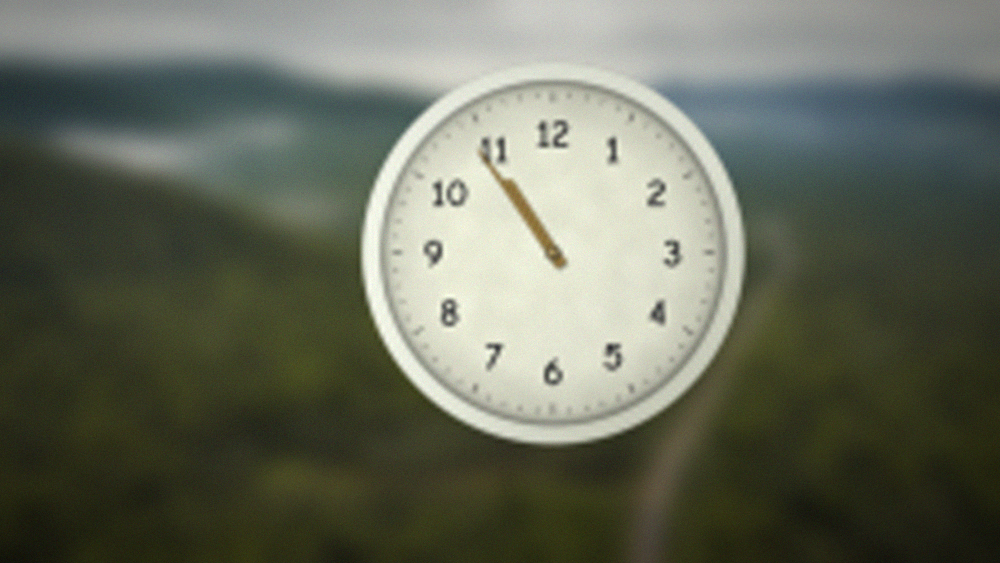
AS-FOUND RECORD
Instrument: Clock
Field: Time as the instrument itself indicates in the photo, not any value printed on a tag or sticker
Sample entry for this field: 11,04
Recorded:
10,54
